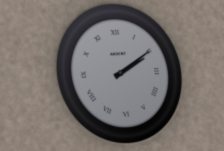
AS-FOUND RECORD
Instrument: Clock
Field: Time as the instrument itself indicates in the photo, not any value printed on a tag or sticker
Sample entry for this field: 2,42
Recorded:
2,10
